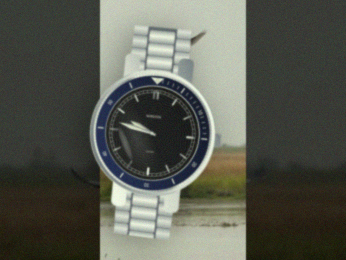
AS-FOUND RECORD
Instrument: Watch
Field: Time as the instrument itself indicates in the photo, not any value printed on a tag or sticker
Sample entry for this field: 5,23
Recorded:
9,47
